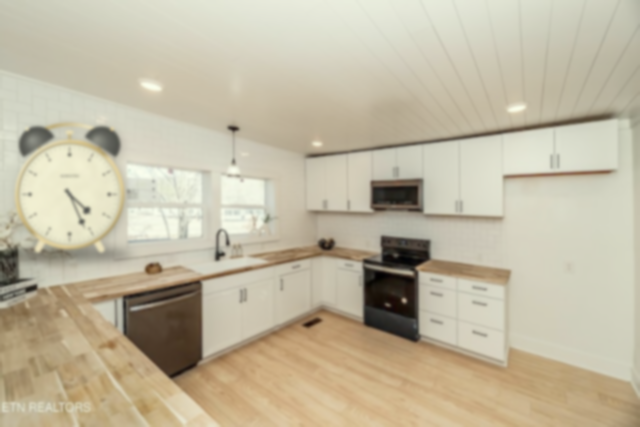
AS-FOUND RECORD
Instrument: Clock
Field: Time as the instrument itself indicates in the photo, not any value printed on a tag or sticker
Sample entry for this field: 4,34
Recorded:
4,26
